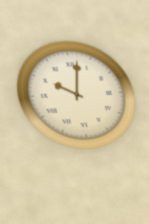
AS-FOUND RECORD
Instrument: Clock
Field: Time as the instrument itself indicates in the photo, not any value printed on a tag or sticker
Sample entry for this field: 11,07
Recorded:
10,02
